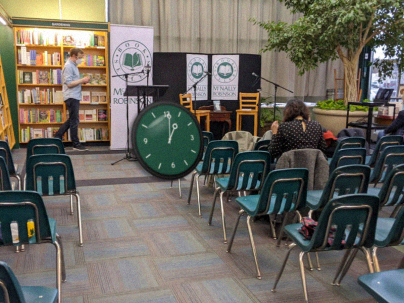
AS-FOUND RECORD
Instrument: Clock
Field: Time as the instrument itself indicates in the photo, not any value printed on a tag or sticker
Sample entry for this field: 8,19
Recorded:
1,01
